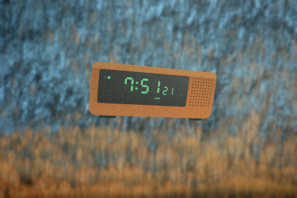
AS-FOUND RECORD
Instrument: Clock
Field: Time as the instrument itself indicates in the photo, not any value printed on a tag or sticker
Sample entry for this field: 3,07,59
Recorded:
7,51,21
